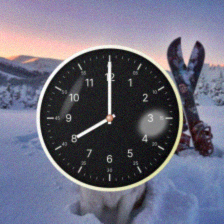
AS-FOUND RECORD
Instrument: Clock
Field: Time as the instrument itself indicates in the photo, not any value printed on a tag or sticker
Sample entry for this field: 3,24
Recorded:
8,00
